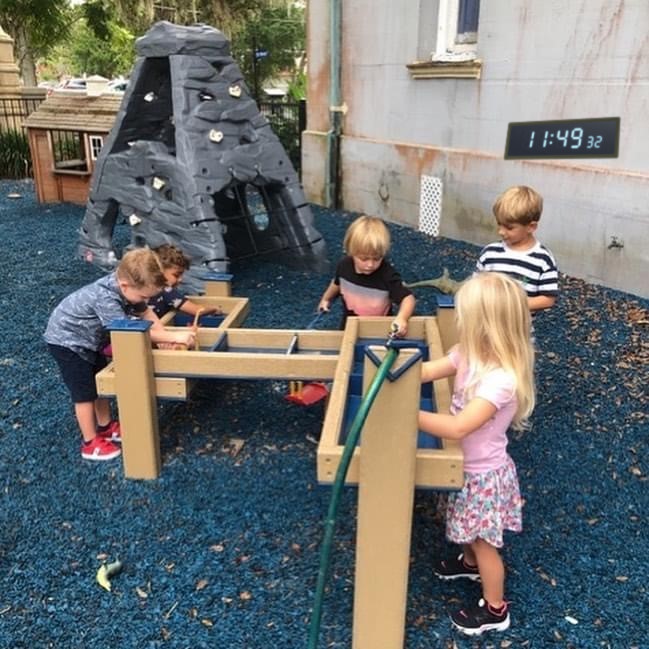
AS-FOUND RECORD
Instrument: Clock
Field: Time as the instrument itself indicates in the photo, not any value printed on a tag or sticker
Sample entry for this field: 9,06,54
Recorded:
11,49,32
